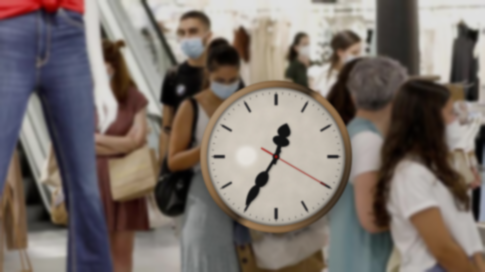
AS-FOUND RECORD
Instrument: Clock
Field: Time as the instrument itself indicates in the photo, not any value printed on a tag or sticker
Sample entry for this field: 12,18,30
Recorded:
12,35,20
